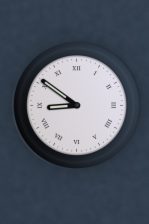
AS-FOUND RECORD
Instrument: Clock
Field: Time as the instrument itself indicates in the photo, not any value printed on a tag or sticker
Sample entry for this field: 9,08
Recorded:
8,51
